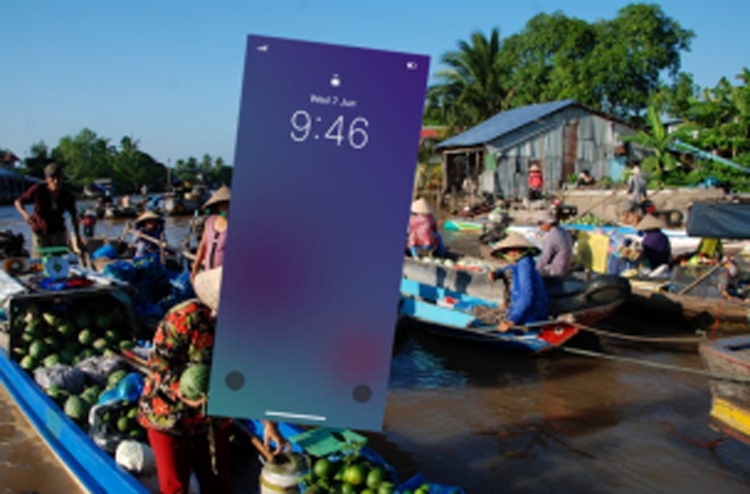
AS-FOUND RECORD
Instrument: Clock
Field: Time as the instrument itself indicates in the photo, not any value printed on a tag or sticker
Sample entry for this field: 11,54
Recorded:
9,46
